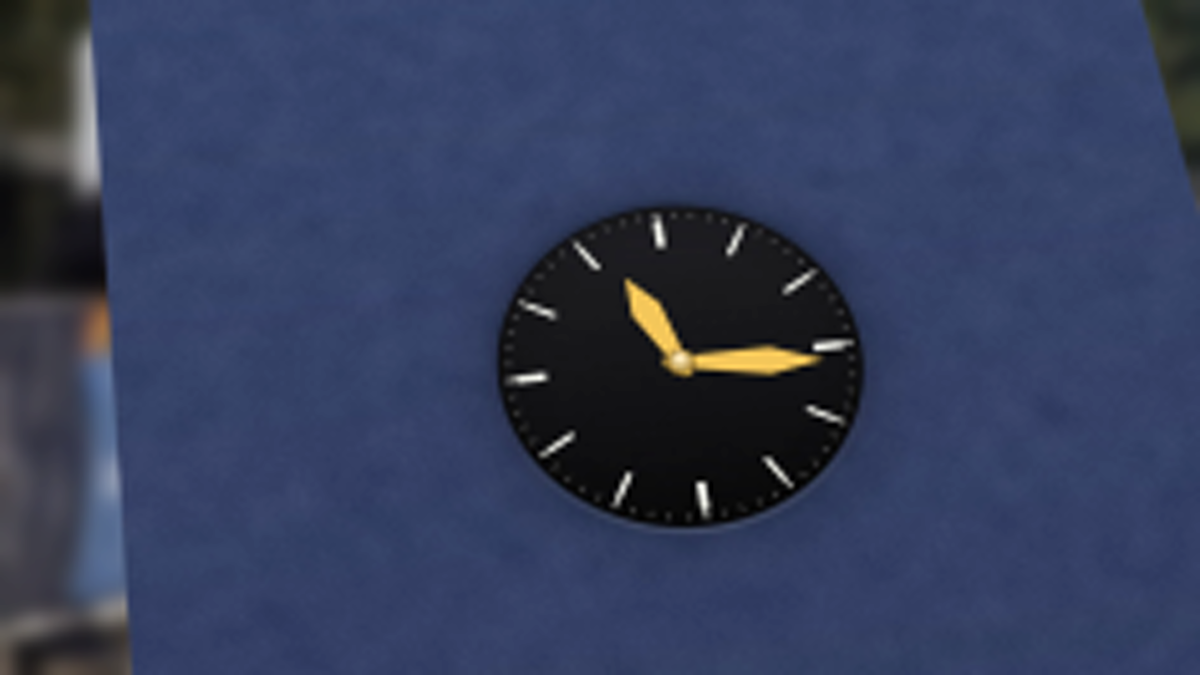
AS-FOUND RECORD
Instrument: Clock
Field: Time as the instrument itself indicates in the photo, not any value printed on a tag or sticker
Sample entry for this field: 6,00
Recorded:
11,16
